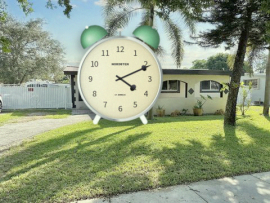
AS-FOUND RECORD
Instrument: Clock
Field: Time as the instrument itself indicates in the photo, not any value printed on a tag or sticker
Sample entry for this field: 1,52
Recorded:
4,11
